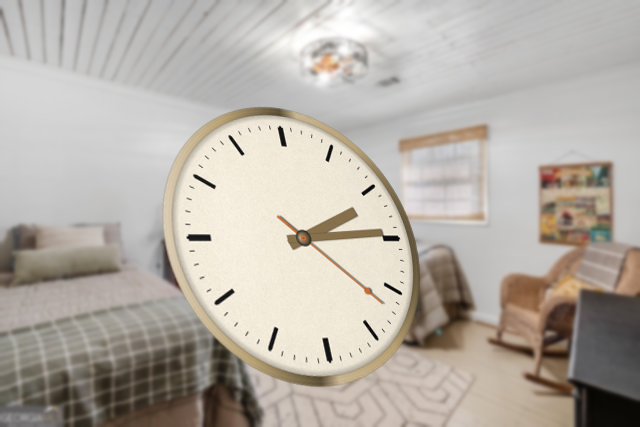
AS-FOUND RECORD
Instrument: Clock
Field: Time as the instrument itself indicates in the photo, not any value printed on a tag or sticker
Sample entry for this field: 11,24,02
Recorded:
2,14,22
